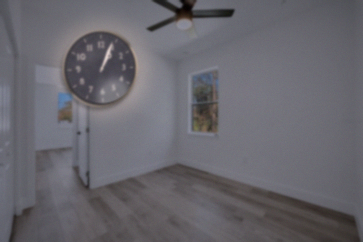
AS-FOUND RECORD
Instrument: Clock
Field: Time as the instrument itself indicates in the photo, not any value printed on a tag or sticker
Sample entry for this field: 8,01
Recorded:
1,04
